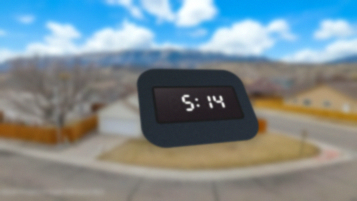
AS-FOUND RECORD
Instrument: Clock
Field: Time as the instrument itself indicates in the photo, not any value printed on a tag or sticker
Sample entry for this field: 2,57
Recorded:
5,14
